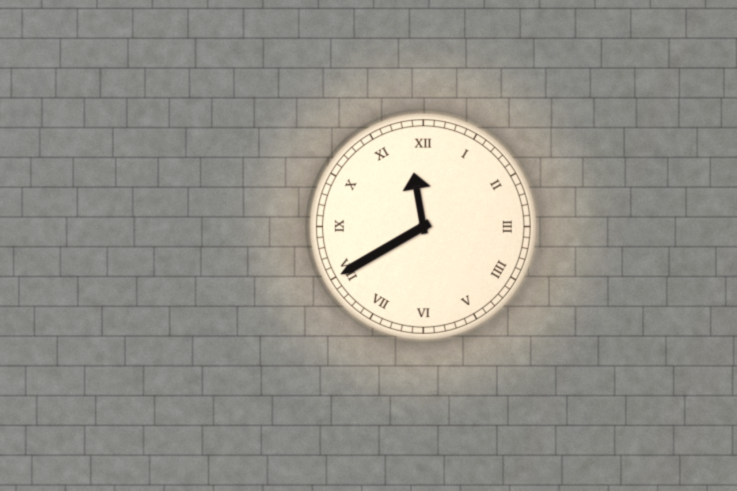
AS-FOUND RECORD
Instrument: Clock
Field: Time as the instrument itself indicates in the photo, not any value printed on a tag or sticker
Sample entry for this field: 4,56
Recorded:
11,40
